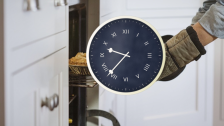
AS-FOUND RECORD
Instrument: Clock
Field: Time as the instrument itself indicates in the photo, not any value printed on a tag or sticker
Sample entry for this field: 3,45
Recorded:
9,37
